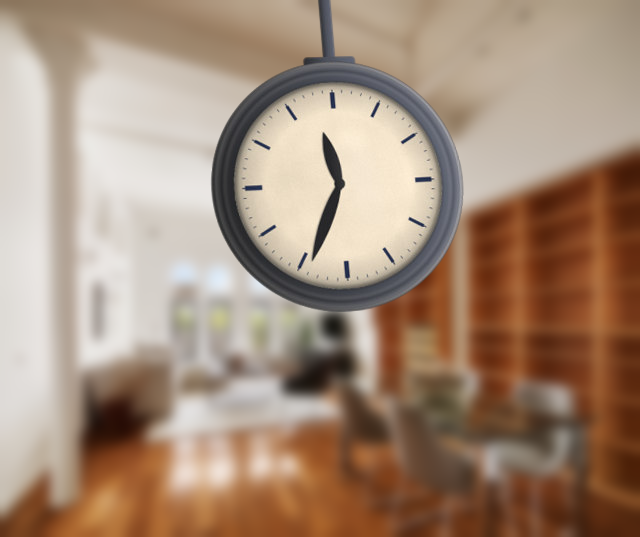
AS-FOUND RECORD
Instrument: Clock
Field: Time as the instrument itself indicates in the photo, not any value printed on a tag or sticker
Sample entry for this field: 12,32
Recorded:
11,34
